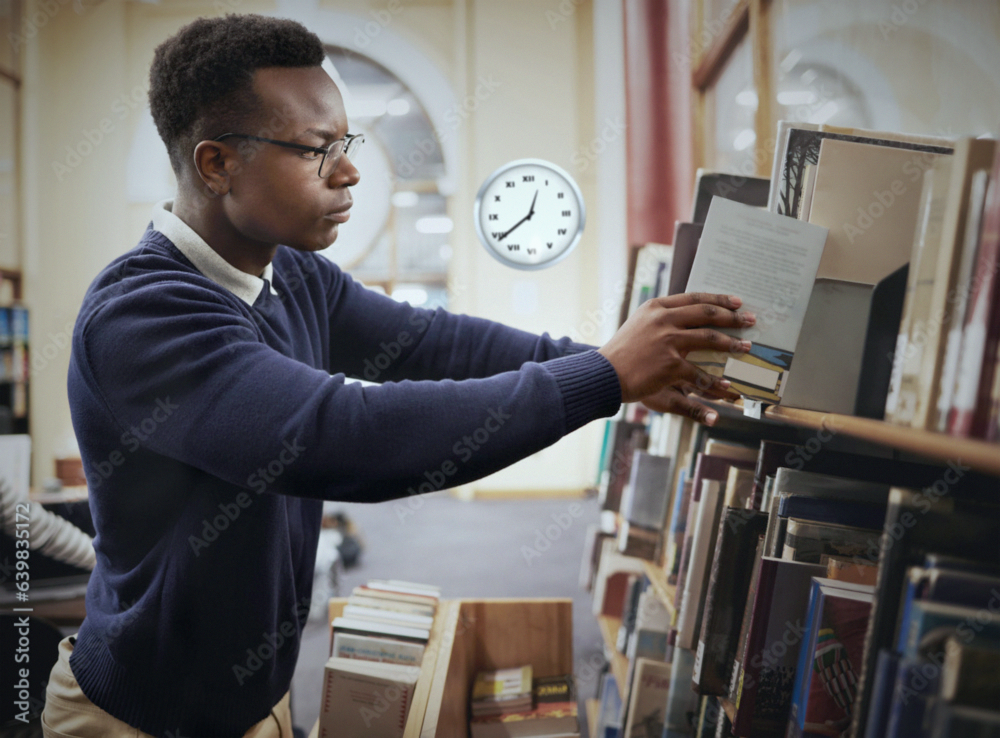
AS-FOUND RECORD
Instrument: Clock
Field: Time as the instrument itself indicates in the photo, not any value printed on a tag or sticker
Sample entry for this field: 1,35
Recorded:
12,39
